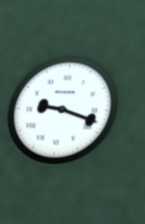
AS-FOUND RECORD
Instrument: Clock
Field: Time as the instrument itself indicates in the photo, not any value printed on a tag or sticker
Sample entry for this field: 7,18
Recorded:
9,18
